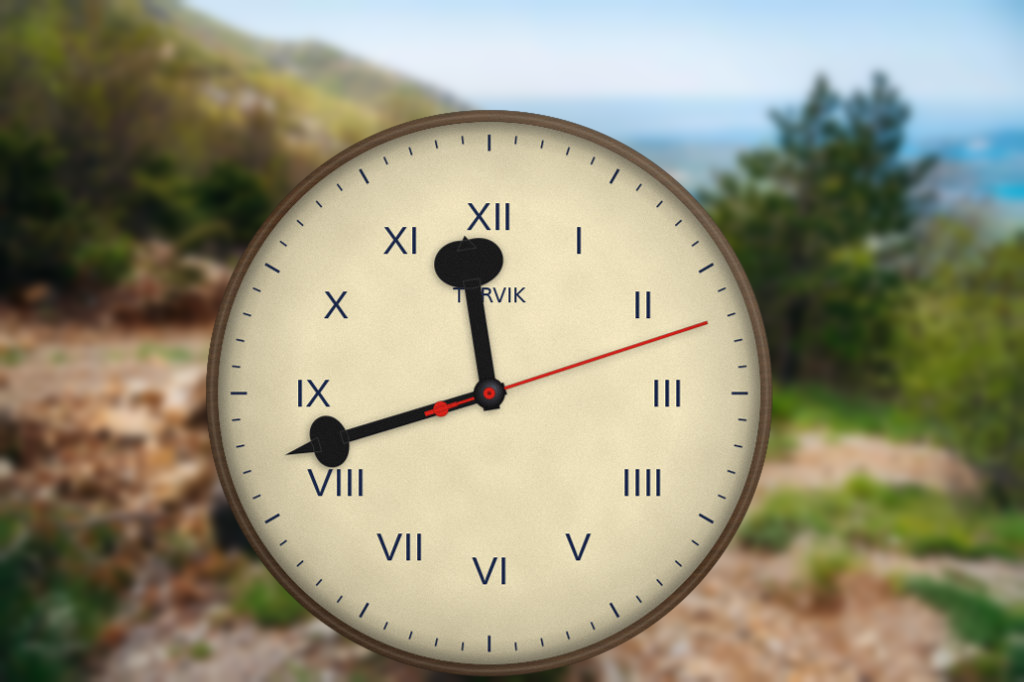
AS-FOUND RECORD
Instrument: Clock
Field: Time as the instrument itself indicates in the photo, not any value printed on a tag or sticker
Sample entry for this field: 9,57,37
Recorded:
11,42,12
